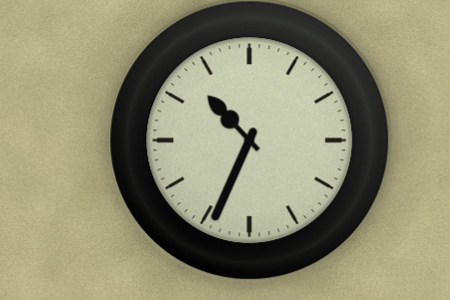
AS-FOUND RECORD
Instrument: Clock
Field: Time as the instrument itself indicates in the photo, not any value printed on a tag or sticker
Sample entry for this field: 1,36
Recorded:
10,34
